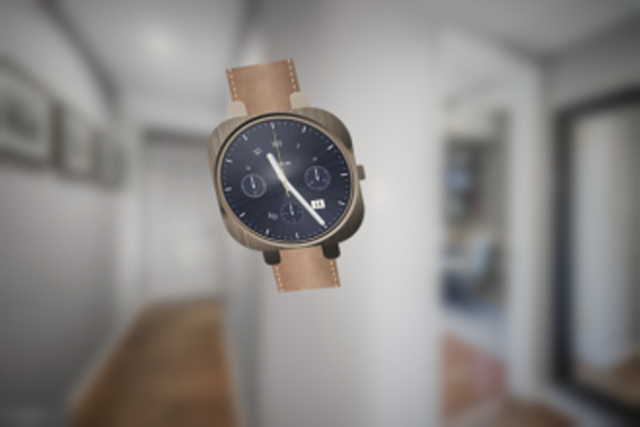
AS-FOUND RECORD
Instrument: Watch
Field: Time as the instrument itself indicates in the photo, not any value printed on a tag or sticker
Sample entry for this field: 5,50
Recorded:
11,25
